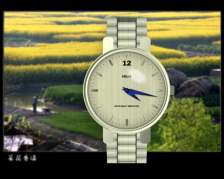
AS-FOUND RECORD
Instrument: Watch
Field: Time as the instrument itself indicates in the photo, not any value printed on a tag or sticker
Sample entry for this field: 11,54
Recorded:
4,17
